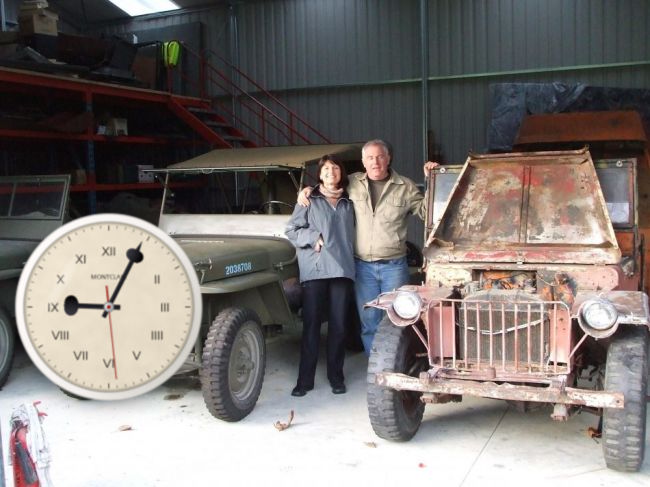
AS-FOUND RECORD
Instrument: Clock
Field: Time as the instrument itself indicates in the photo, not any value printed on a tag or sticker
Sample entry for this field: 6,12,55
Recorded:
9,04,29
